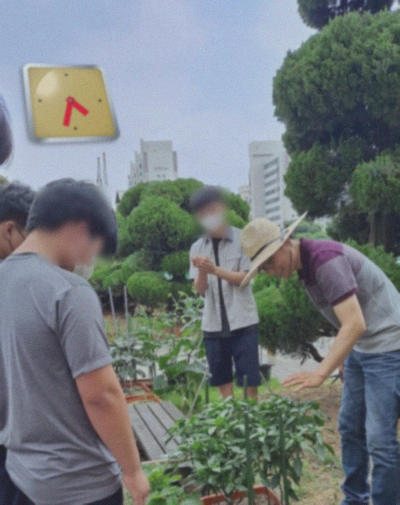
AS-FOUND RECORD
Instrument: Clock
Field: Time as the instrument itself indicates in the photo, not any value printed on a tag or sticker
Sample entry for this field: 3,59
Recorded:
4,33
